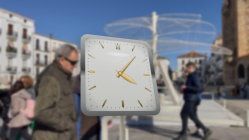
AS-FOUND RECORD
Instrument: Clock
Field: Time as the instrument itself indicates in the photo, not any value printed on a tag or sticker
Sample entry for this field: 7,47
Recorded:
4,07
